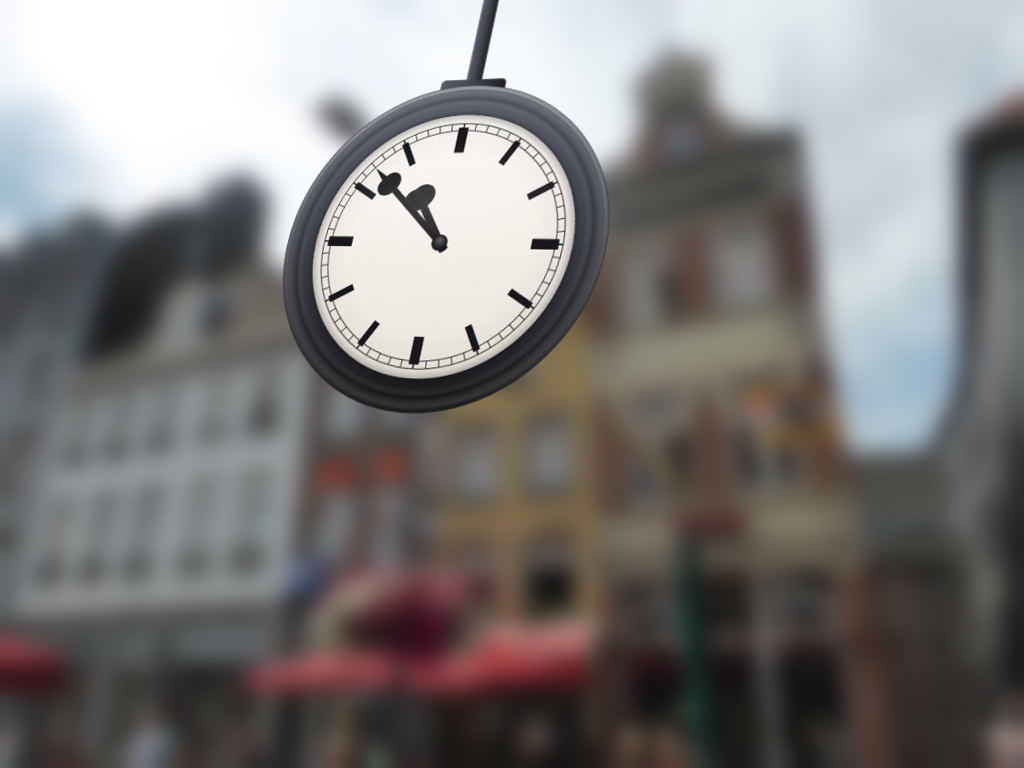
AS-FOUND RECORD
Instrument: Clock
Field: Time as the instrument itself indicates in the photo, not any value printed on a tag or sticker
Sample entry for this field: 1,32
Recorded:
10,52
